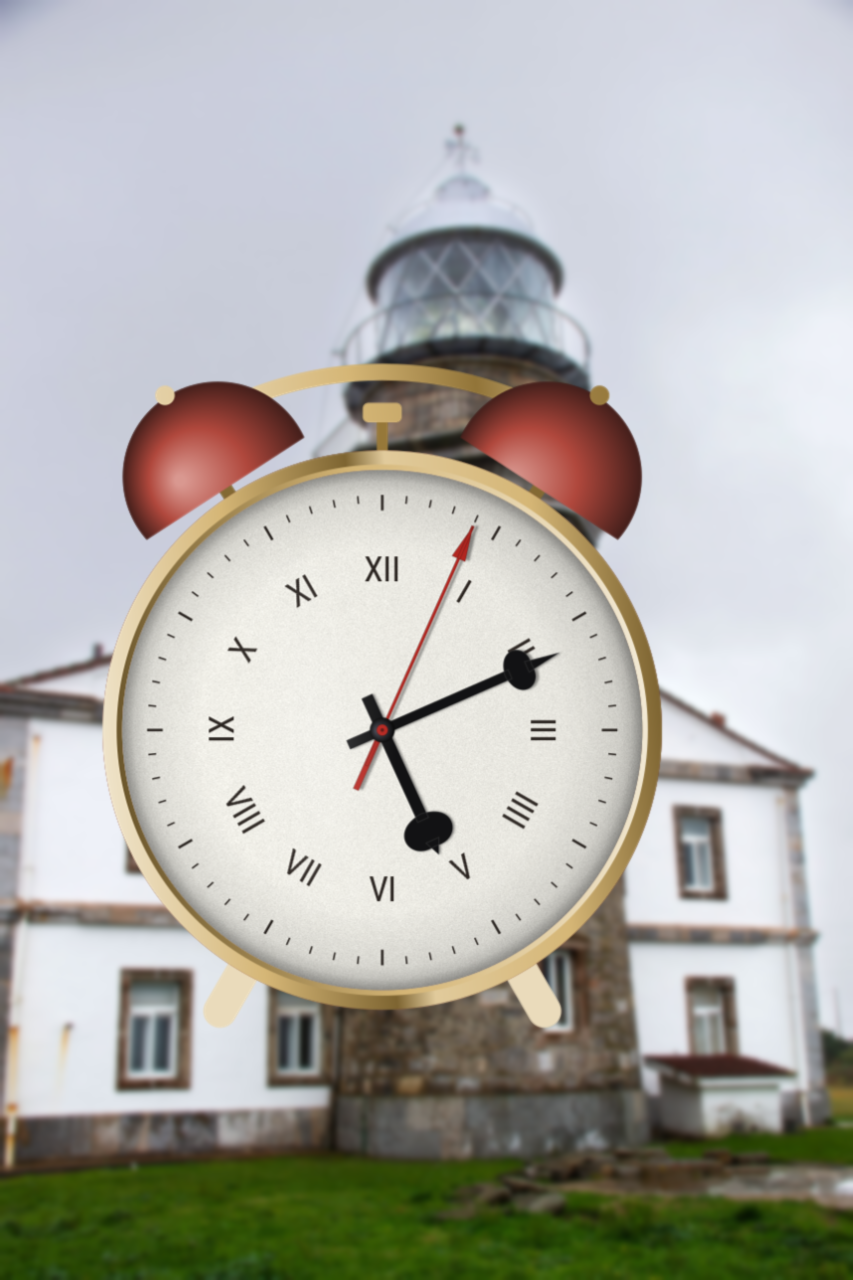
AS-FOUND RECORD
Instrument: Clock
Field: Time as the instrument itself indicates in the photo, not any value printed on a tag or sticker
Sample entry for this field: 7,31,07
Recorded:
5,11,04
